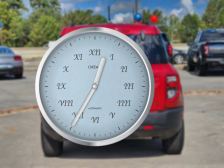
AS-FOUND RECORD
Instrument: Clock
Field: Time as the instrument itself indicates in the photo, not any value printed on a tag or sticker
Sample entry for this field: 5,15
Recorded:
12,35
